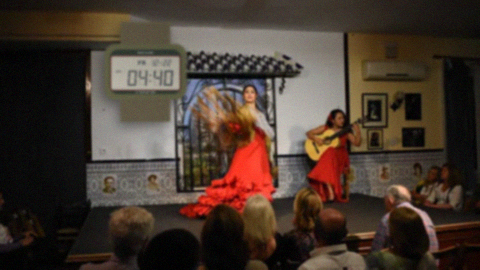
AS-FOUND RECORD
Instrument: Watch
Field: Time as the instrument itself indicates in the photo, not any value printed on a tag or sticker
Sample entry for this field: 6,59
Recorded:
4,40
